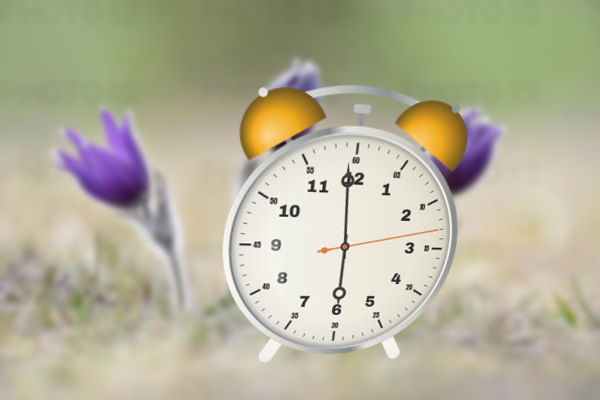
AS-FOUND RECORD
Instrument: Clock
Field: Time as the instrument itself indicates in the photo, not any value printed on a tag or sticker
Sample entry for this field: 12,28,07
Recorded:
5,59,13
